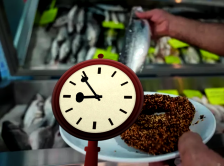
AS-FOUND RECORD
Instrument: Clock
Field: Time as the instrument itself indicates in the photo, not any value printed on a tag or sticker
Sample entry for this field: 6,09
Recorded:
8,54
